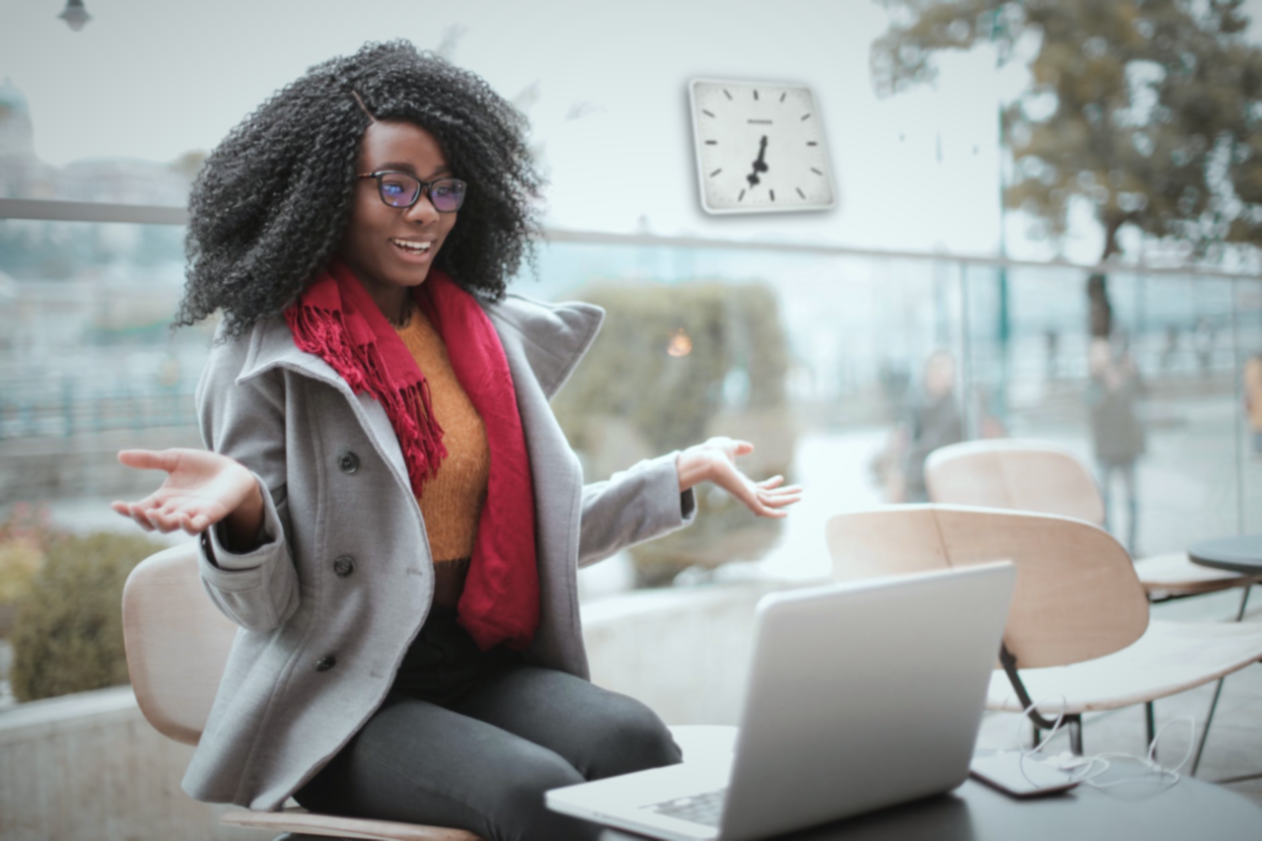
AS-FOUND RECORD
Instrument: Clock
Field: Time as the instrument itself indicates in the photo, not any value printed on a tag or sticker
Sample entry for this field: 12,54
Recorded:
6,34
